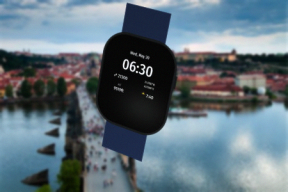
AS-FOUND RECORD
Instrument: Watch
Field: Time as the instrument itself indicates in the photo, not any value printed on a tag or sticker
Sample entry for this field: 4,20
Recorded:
6,30
